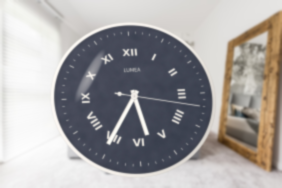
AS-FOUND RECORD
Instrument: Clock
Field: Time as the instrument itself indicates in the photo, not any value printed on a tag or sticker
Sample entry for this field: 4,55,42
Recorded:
5,35,17
